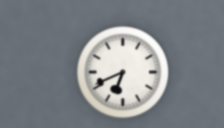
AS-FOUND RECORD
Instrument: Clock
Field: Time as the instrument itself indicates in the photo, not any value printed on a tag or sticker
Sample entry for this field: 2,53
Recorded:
6,41
